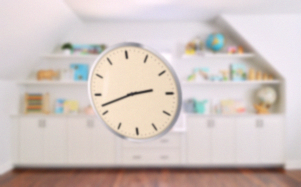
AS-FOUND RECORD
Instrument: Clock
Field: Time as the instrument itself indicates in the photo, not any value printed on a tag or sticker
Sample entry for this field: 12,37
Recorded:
2,42
